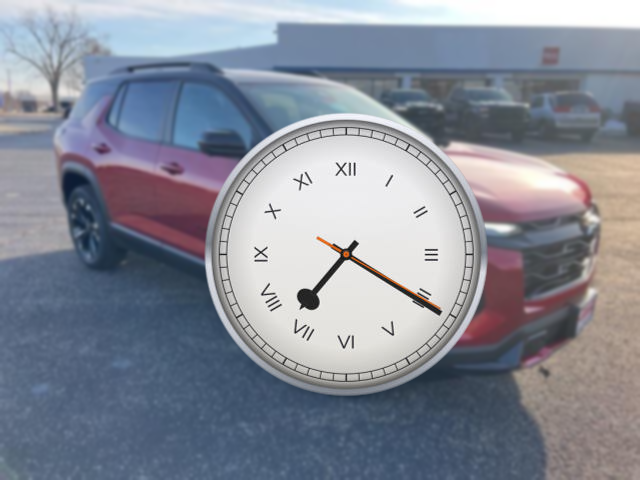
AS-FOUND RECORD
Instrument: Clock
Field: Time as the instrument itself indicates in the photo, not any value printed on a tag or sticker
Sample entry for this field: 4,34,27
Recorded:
7,20,20
